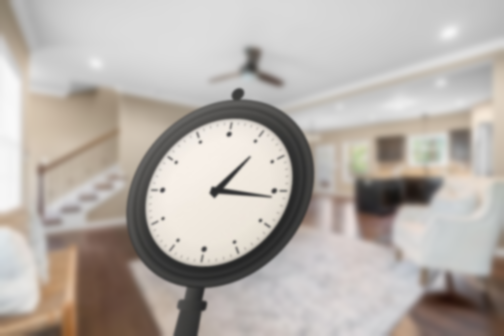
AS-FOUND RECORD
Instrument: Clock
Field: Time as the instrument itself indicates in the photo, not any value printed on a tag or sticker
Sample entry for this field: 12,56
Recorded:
1,16
